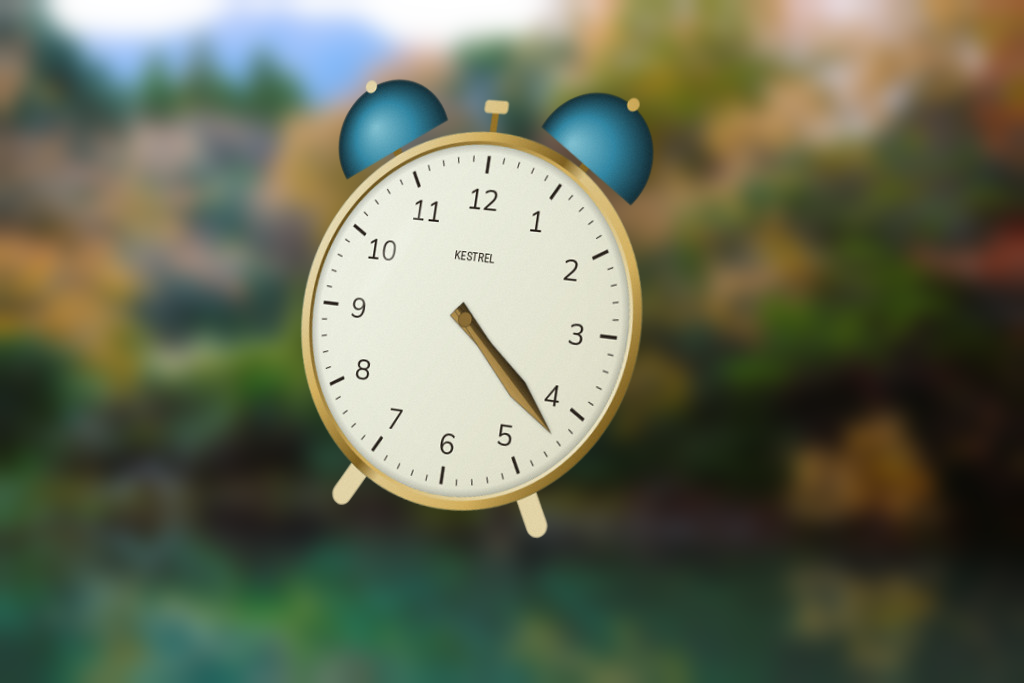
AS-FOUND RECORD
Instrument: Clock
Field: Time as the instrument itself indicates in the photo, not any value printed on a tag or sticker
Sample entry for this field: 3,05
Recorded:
4,22
